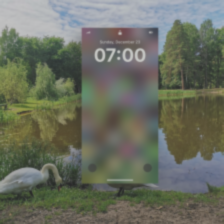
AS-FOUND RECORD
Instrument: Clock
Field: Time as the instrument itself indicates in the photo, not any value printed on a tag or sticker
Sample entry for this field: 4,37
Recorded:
7,00
